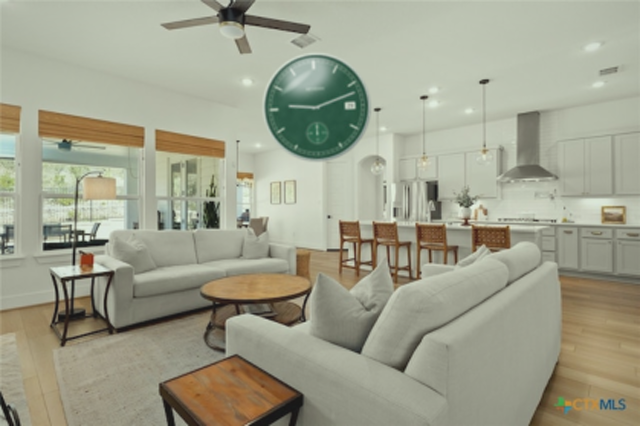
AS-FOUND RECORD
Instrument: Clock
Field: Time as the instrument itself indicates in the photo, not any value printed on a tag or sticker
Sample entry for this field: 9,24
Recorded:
9,12
